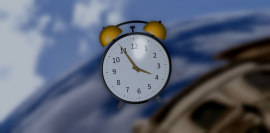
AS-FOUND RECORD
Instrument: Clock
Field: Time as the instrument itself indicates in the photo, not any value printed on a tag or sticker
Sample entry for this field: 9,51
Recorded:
3,55
